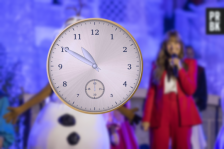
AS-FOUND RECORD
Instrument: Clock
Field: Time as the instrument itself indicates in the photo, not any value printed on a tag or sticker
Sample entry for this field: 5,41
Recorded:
10,50
